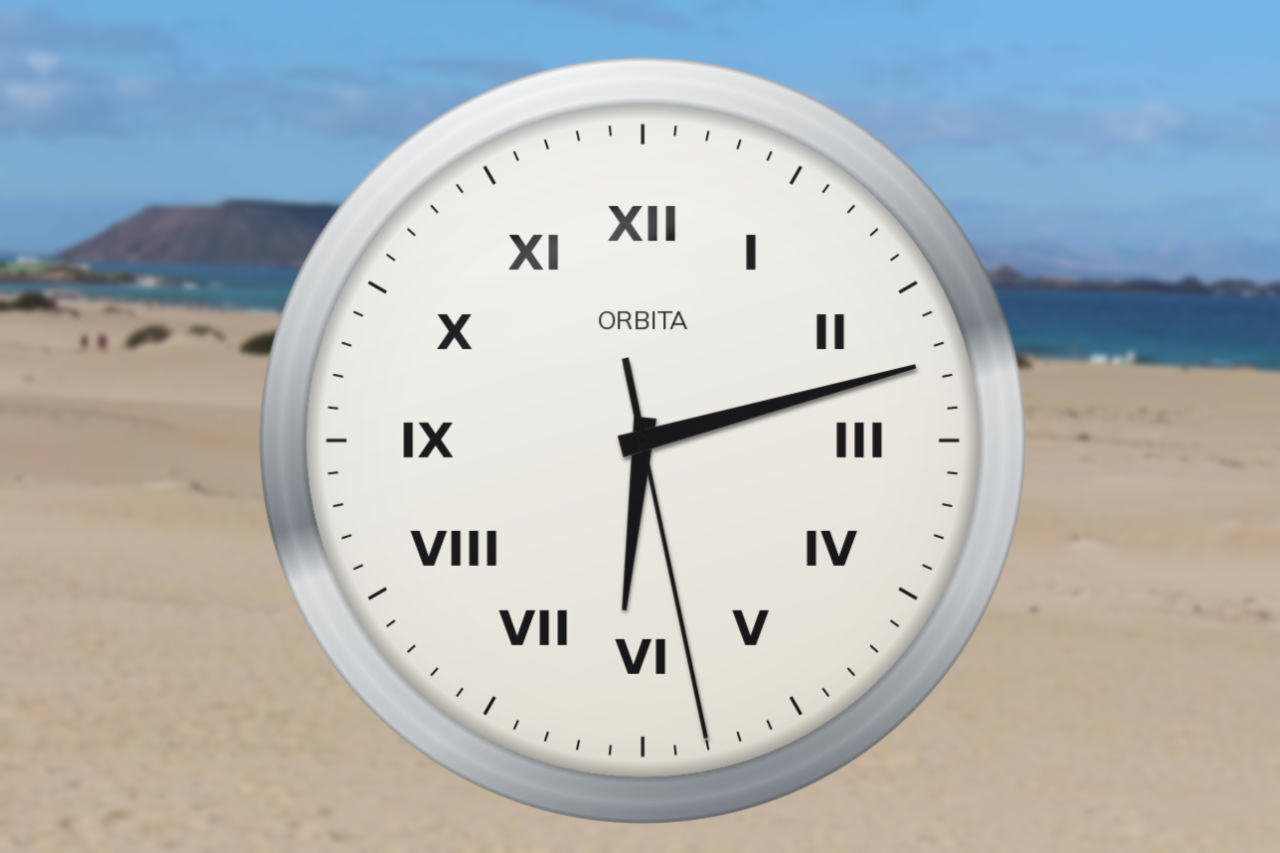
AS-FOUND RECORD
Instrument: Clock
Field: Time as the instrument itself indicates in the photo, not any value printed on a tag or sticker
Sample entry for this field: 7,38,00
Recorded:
6,12,28
